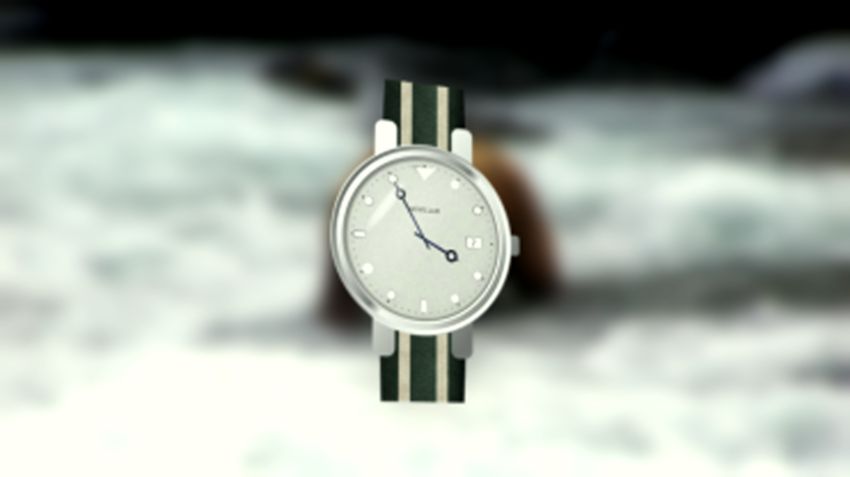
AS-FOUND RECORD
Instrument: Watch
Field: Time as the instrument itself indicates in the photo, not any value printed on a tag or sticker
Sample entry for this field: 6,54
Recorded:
3,55
